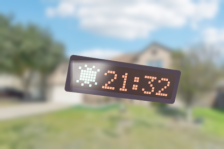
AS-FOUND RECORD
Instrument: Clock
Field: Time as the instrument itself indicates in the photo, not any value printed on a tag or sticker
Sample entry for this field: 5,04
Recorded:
21,32
